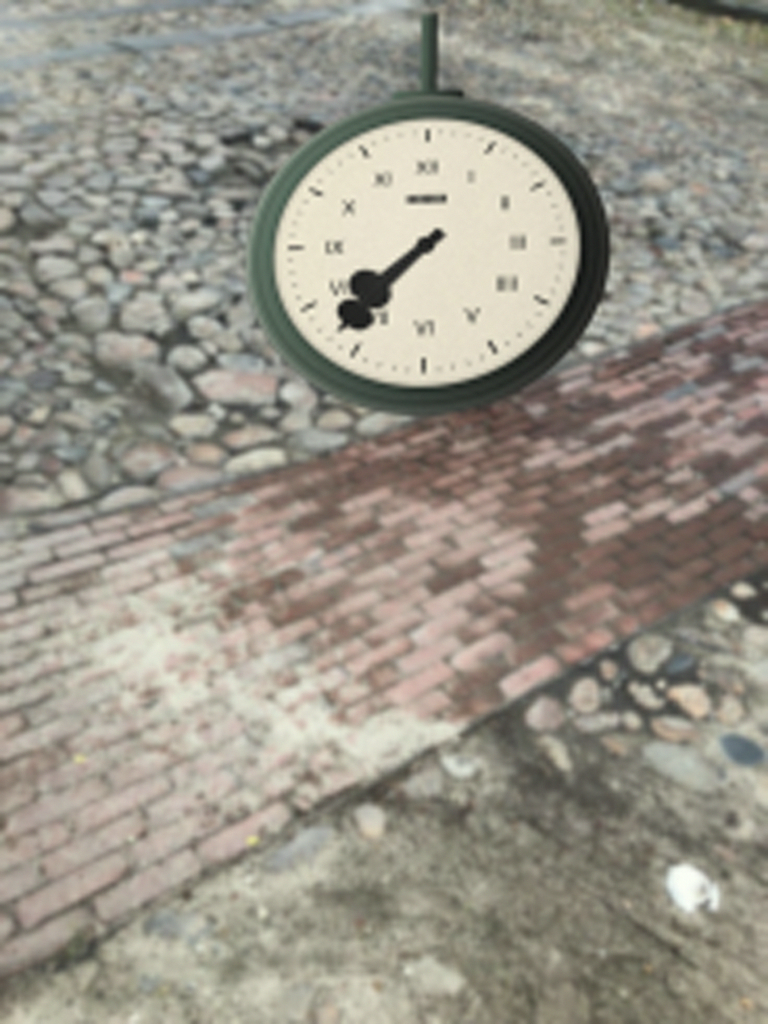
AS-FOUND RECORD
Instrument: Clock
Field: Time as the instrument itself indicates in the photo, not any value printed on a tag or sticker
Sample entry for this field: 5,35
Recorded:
7,37
